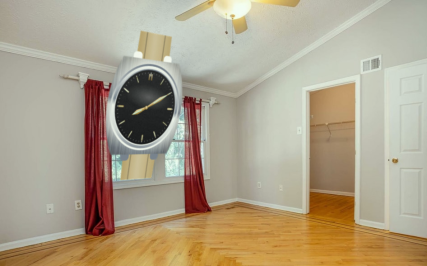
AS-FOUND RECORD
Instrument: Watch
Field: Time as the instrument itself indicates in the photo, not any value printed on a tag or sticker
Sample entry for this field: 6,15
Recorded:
8,10
